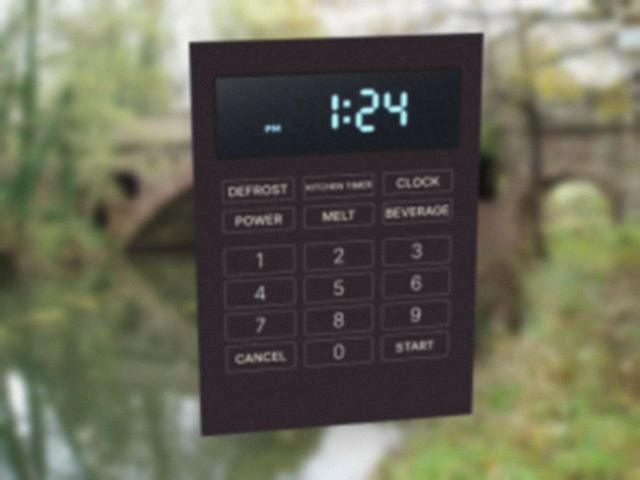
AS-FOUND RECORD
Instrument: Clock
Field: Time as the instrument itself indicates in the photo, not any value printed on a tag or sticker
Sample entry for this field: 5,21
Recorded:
1,24
